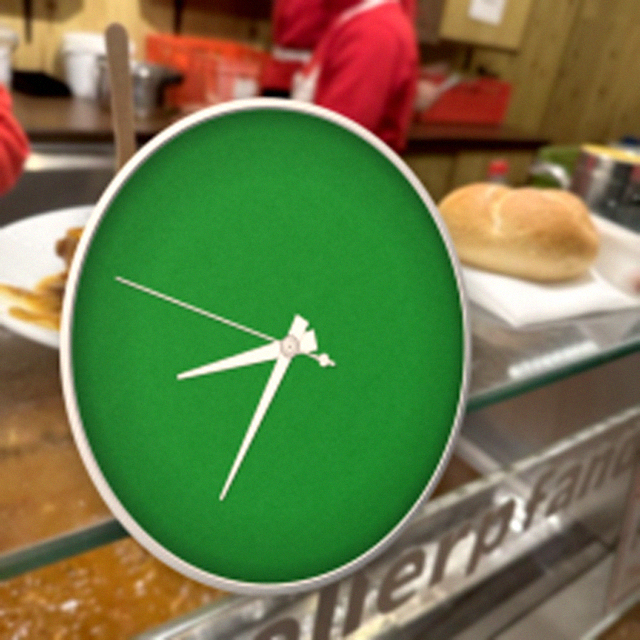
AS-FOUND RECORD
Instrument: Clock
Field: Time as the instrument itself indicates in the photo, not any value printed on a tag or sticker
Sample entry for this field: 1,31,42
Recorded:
8,34,48
